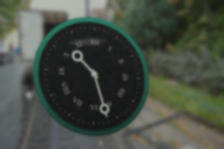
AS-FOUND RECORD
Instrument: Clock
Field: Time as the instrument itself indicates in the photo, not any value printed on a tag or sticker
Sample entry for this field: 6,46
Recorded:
10,27
